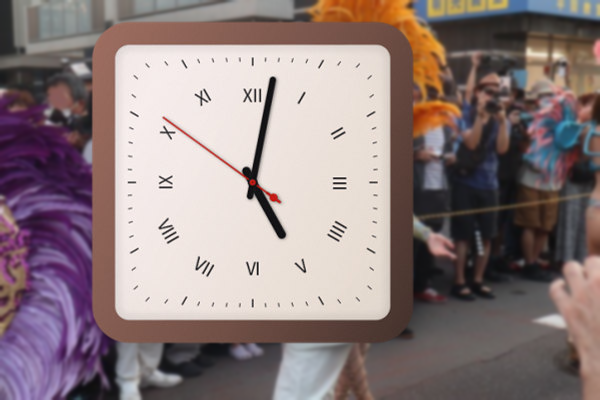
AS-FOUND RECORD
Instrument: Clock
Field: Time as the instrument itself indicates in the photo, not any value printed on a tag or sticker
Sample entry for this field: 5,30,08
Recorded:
5,01,51
